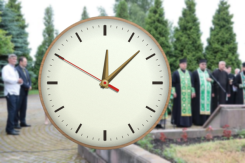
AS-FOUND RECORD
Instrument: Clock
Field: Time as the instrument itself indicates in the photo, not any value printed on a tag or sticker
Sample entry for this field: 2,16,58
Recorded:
12,07,50
